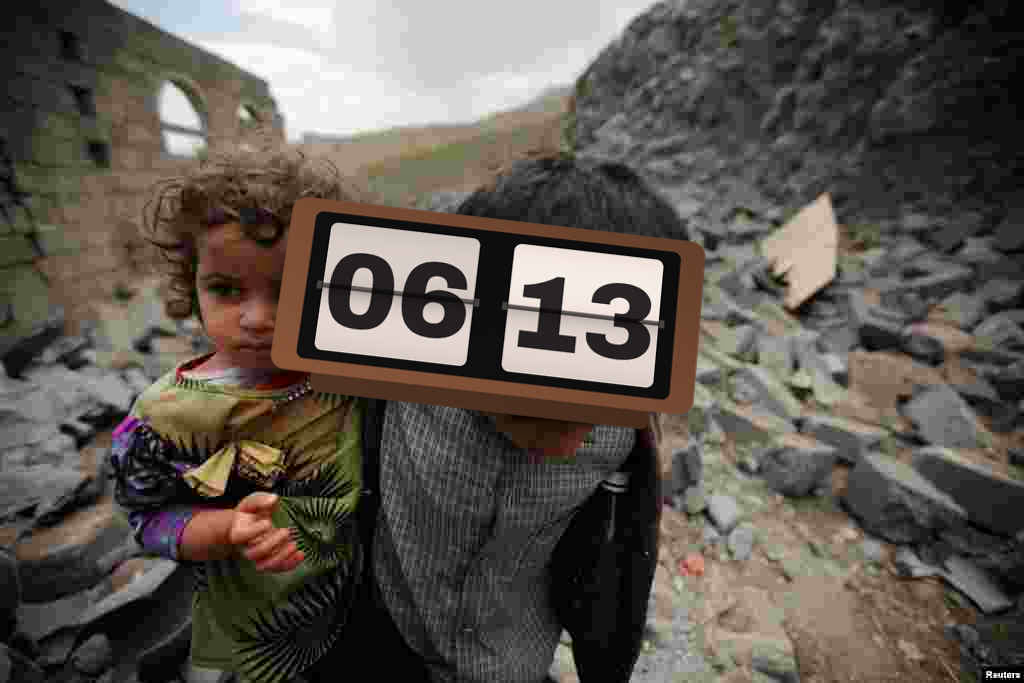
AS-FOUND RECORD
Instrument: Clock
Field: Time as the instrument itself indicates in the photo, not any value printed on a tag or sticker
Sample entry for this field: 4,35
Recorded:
6,13
